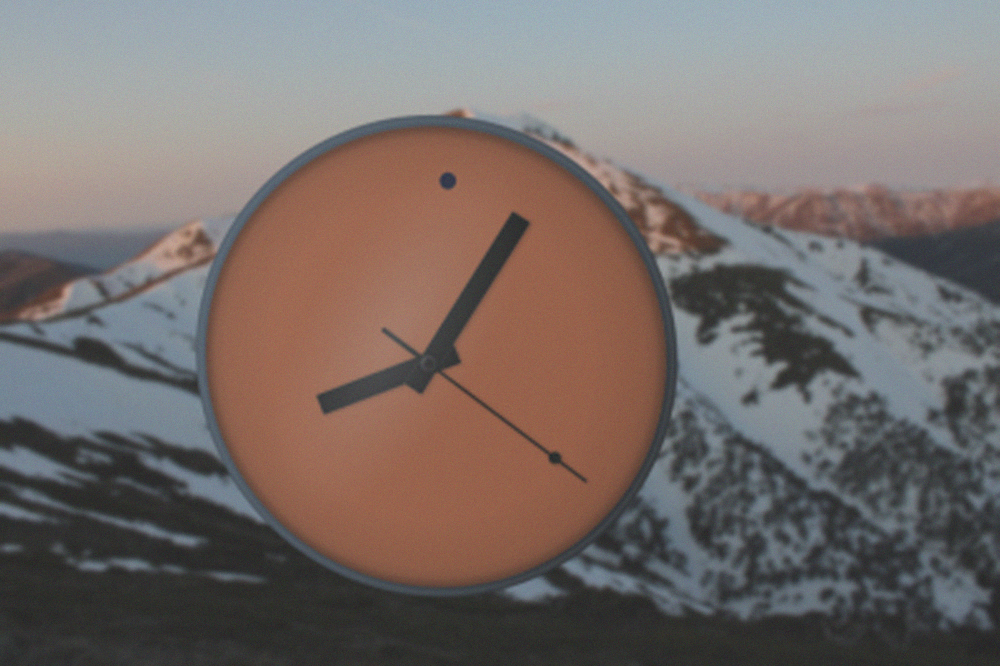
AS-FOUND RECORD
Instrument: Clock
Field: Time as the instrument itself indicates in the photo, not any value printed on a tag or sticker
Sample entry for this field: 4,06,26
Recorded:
8,04,20
